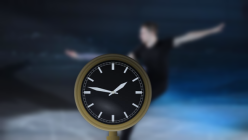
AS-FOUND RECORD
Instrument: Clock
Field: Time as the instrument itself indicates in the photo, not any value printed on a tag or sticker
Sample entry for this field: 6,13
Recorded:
1,47
